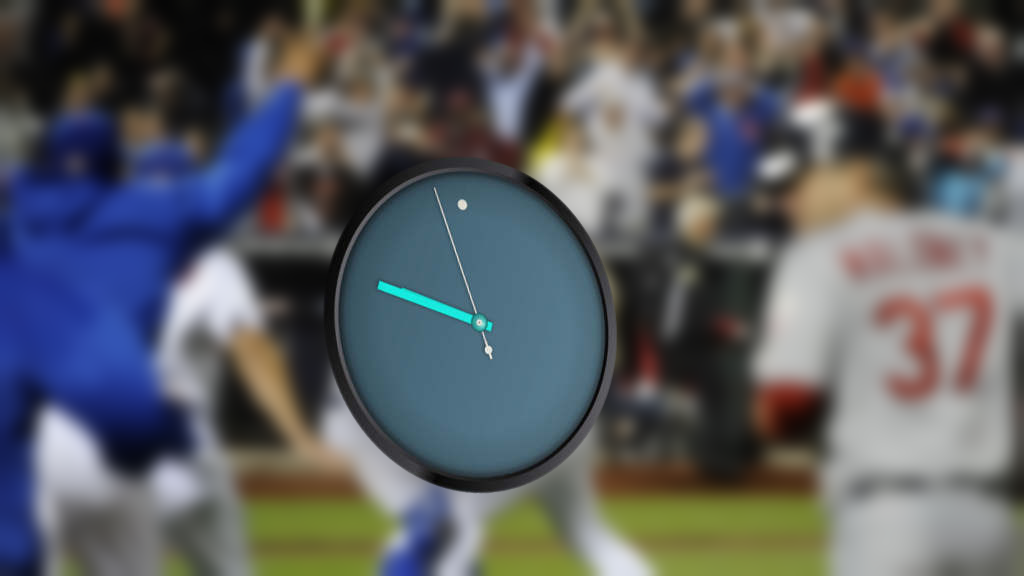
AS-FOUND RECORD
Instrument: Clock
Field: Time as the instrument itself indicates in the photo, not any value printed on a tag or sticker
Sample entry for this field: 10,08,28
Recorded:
9,48,58
